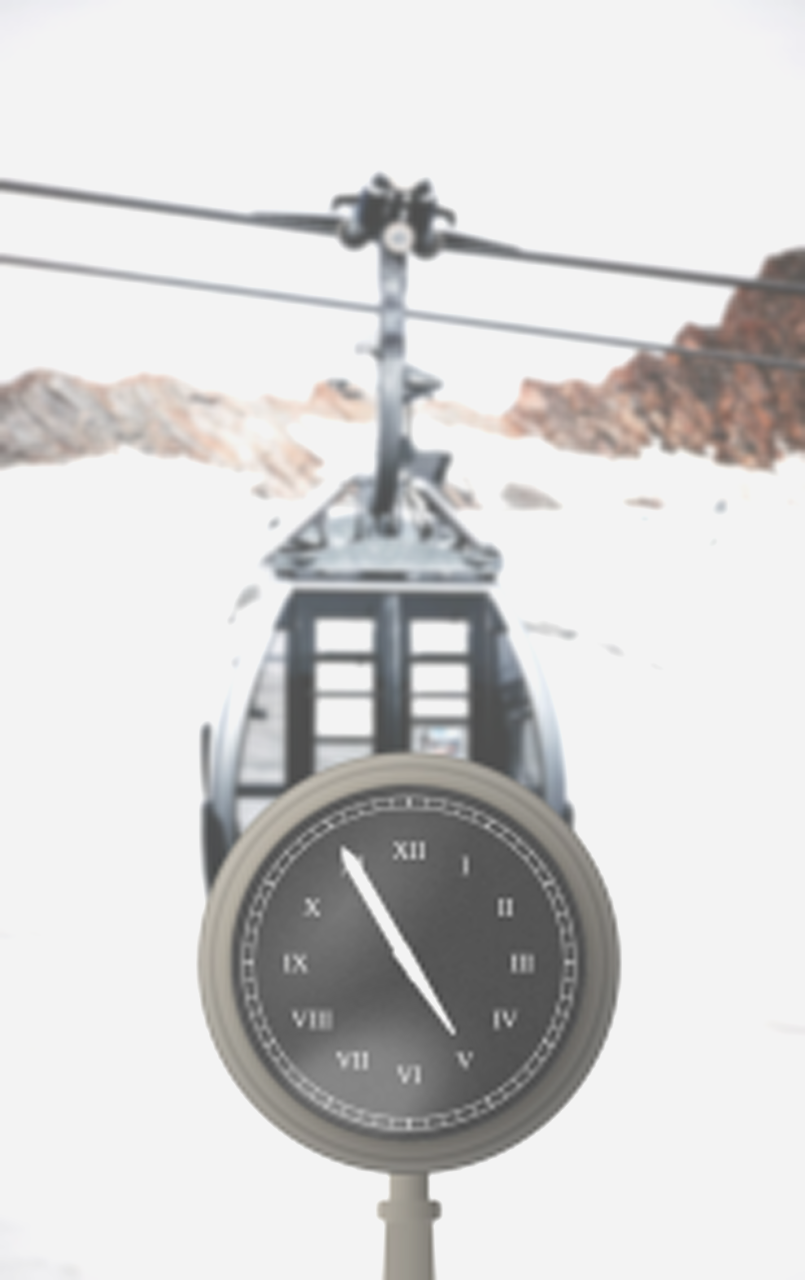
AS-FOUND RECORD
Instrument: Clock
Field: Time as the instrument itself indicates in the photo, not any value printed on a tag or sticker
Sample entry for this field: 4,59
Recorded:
4,55
